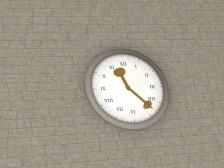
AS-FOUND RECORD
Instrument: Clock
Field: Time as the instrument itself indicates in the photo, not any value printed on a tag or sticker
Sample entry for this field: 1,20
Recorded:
11,23
